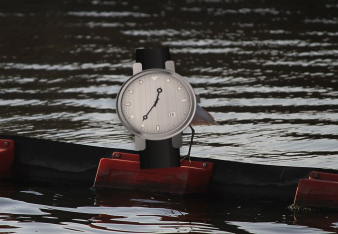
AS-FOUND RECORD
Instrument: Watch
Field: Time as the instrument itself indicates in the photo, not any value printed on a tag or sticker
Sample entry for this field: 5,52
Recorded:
12,36
